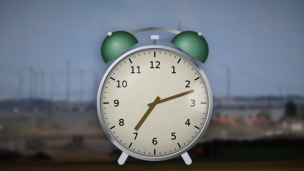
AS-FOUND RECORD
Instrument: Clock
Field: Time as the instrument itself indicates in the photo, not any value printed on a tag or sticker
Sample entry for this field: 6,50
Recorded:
7,12
